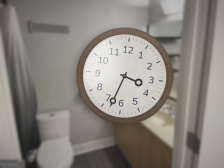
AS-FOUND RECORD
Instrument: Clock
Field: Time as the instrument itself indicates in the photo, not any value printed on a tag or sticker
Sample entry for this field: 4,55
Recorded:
3,33
